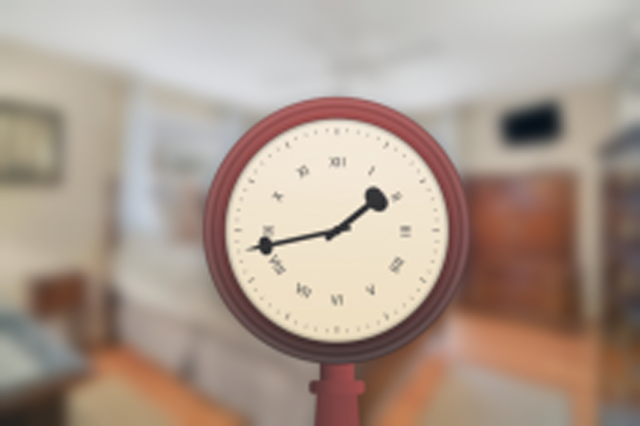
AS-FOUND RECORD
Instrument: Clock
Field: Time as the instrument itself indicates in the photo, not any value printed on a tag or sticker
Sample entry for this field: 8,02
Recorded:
1,43
